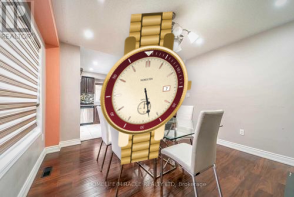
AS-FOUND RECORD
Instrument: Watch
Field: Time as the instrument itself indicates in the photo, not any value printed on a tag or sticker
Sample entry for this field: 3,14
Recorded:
5,28
